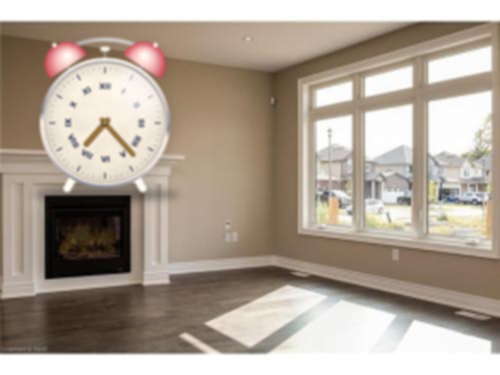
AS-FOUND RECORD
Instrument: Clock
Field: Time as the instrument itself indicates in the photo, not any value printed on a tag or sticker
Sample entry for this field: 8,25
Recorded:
7,23
